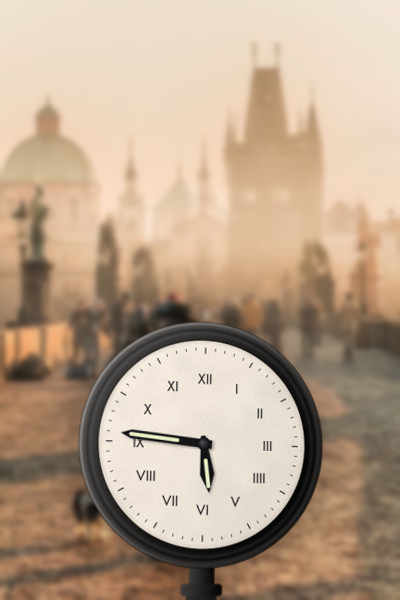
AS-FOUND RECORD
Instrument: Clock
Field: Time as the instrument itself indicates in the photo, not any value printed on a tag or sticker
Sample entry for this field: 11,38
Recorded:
5,46
